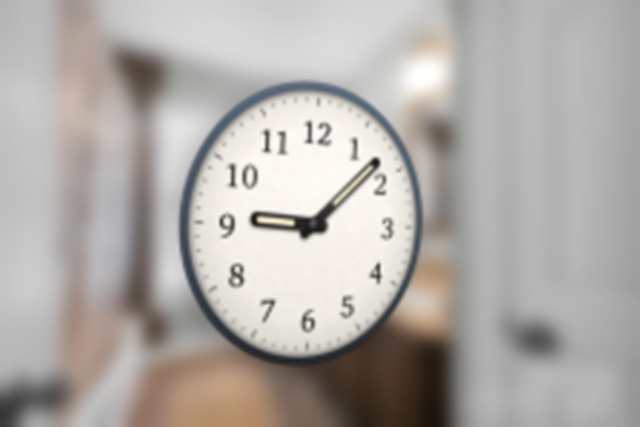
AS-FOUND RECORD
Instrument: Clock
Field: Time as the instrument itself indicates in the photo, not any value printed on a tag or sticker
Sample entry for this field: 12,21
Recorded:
9,08
